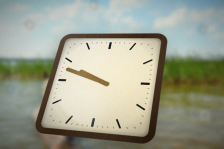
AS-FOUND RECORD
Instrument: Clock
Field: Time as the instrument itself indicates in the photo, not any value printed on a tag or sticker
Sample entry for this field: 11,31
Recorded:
9,48
